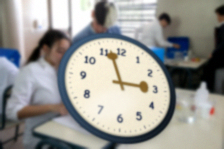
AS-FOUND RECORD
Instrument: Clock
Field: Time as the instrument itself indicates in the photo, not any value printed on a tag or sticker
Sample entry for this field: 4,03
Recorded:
2,57
